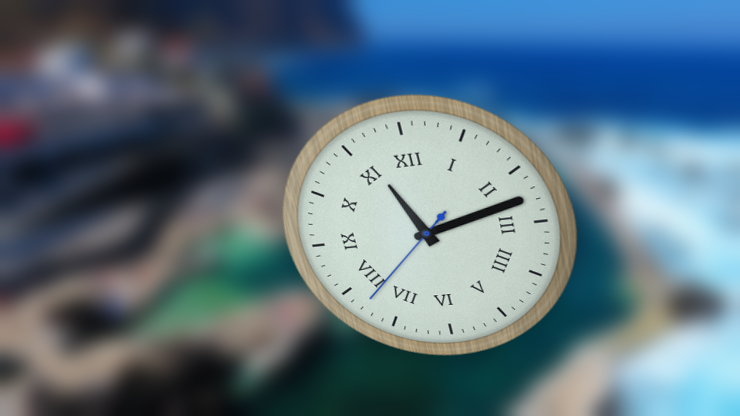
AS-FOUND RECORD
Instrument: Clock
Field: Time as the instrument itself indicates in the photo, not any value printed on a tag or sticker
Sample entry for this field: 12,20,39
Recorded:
11,12,38
